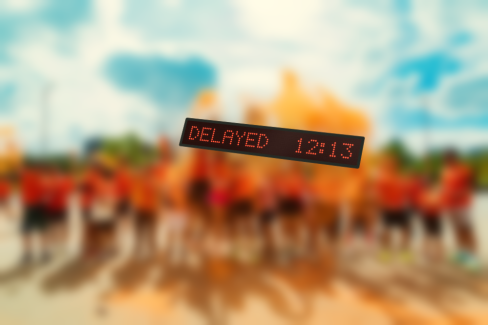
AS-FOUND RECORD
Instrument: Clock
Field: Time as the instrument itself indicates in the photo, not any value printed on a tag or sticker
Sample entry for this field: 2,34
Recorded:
12,13
